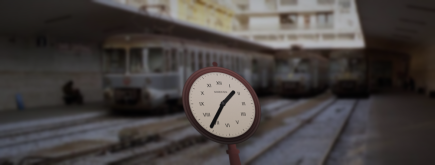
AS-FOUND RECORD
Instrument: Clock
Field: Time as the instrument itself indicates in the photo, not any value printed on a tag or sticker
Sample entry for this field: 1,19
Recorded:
1,36
